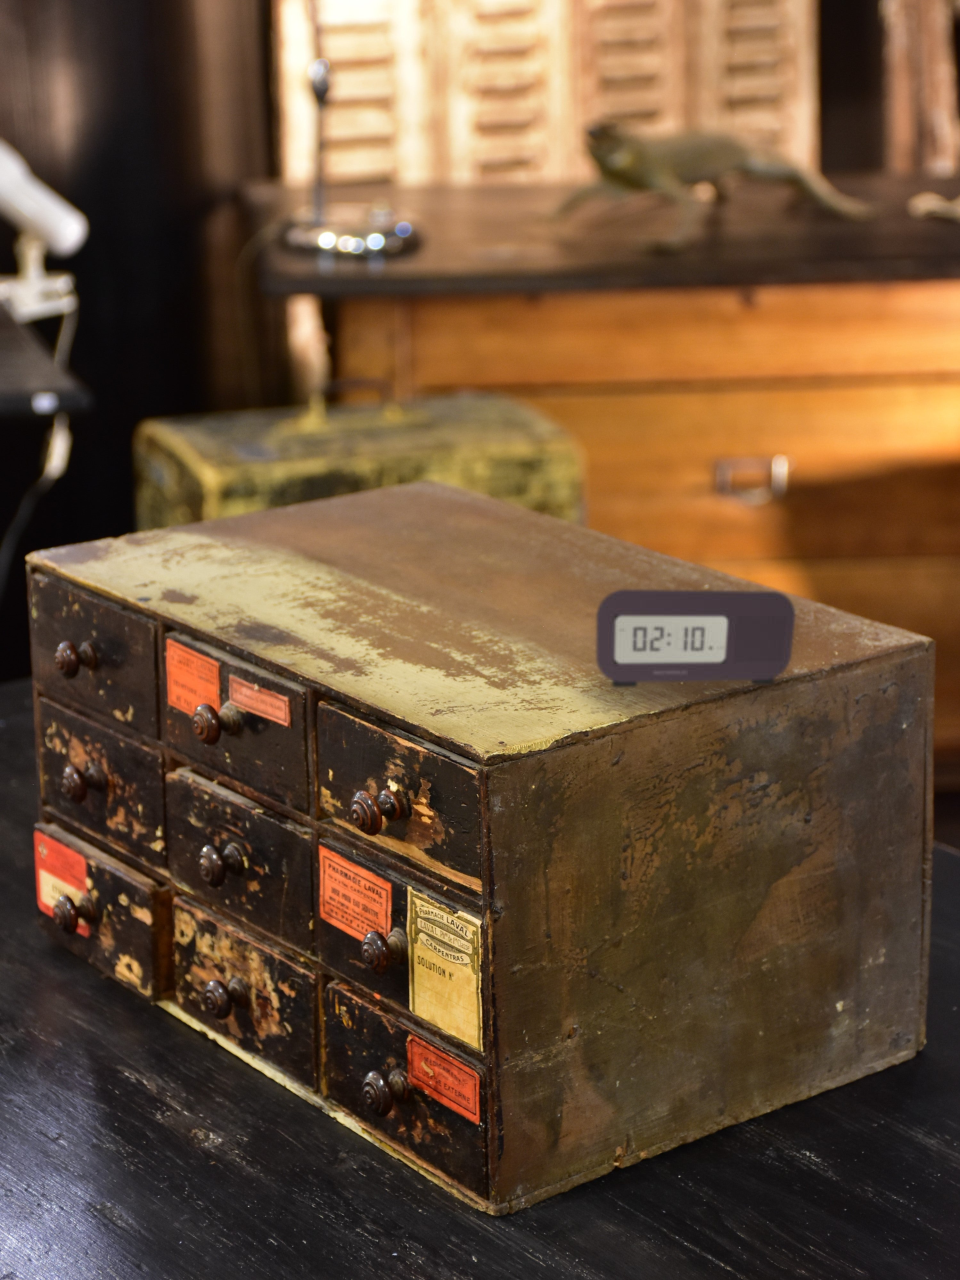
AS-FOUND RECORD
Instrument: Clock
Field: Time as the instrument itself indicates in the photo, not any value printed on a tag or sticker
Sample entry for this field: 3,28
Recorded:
2,10
